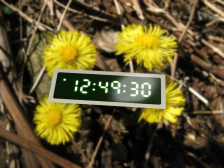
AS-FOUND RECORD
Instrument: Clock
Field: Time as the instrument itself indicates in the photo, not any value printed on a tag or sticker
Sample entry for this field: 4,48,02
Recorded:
12,49,30
